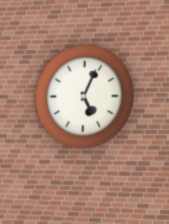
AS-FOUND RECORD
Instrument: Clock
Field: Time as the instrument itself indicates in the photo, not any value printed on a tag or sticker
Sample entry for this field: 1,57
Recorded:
5,04
